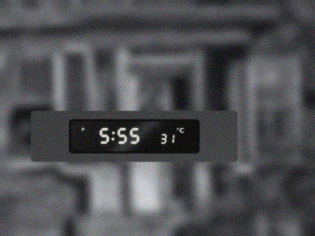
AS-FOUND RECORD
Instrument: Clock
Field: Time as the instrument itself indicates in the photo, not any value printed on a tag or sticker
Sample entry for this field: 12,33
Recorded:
5,55
